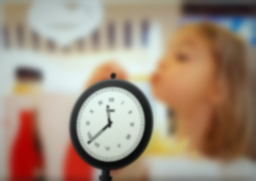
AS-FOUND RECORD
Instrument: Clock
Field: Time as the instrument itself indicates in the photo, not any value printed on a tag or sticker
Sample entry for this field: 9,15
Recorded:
11,38
